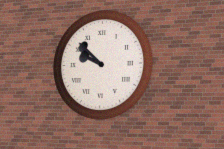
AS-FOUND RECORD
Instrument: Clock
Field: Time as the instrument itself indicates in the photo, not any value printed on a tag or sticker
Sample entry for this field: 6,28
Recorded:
9,52
